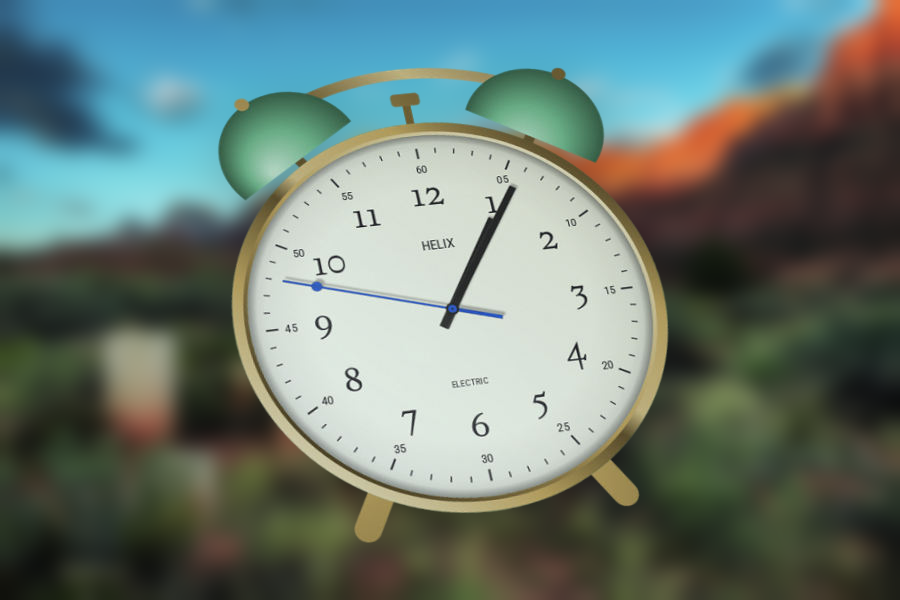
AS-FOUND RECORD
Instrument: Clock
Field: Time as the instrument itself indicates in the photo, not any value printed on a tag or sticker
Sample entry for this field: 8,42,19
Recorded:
1,05,48
